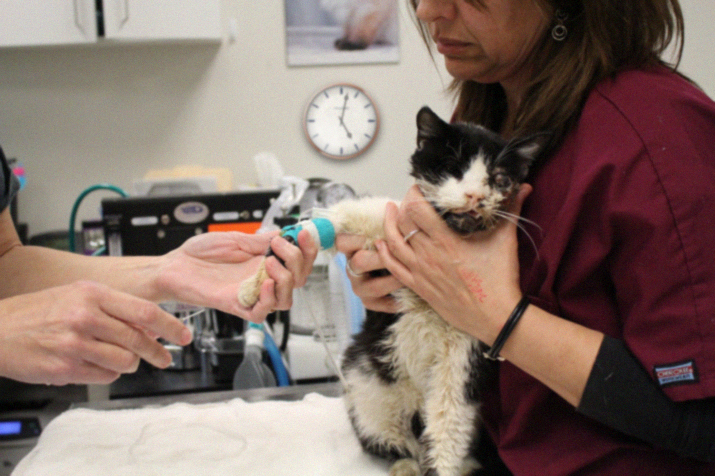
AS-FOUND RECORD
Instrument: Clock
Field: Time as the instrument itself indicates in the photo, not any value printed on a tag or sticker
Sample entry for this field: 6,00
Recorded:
5,02
